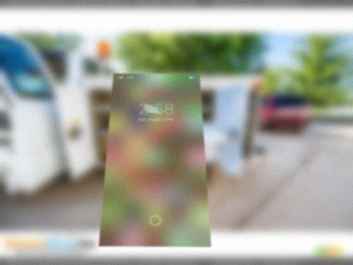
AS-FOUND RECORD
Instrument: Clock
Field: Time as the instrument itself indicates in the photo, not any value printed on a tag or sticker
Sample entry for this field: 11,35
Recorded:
2,58
